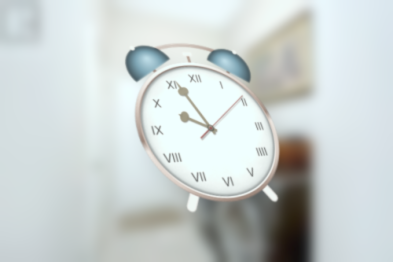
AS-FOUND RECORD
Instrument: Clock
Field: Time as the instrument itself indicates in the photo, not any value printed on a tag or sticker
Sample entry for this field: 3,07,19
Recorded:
9,56,09
